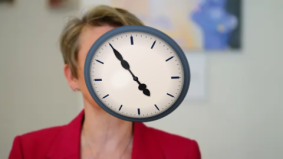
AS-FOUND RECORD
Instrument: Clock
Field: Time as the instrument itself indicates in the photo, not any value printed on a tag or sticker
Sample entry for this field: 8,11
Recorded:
4,55
